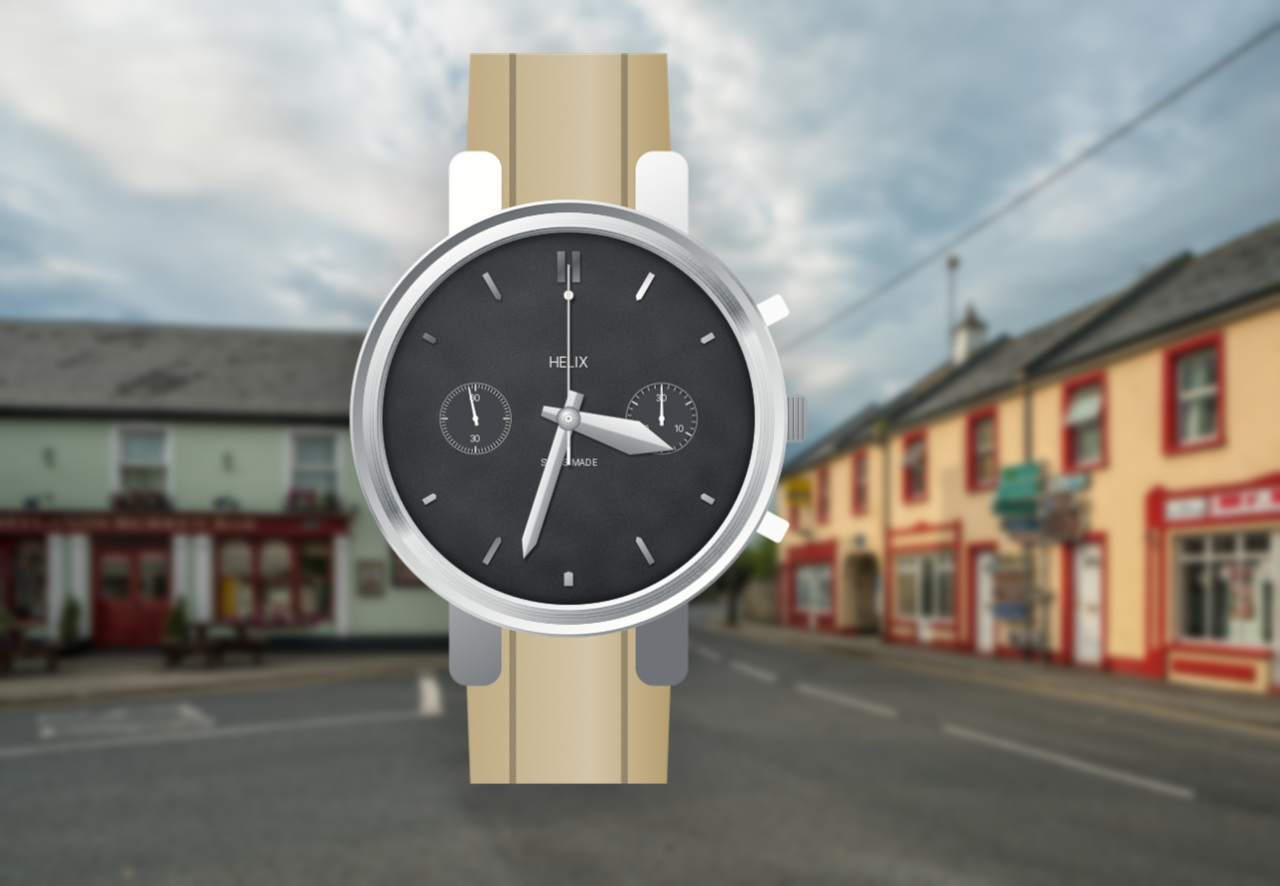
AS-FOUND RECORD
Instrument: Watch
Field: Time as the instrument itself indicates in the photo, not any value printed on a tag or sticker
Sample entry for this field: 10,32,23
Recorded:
3,32,58
